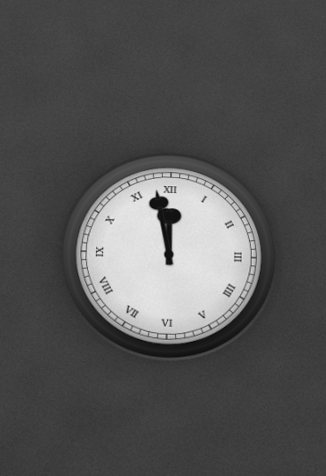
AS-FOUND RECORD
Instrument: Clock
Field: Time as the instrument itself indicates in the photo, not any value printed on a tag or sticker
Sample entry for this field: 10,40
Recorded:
11,58
